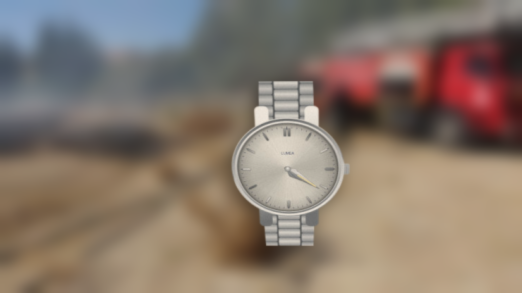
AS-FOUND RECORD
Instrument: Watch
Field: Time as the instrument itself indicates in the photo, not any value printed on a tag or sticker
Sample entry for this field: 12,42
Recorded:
4,21
